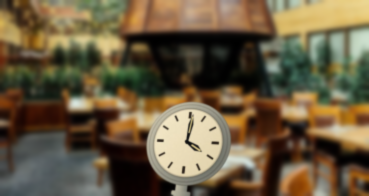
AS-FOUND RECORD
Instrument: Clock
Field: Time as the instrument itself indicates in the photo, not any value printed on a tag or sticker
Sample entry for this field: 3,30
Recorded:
4,01
